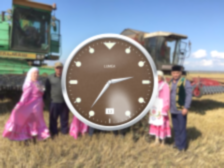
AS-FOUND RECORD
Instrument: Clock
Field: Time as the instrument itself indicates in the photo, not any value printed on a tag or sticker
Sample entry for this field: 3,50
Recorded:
2,36
